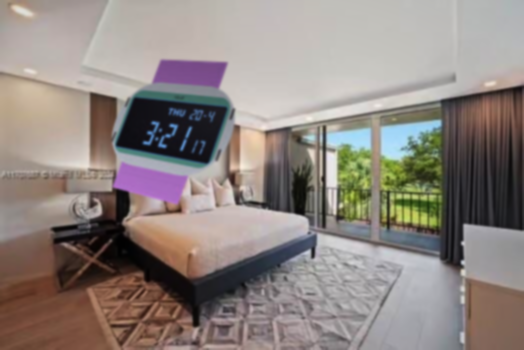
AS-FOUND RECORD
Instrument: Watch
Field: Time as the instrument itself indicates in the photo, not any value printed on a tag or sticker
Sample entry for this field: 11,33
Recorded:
3,21
